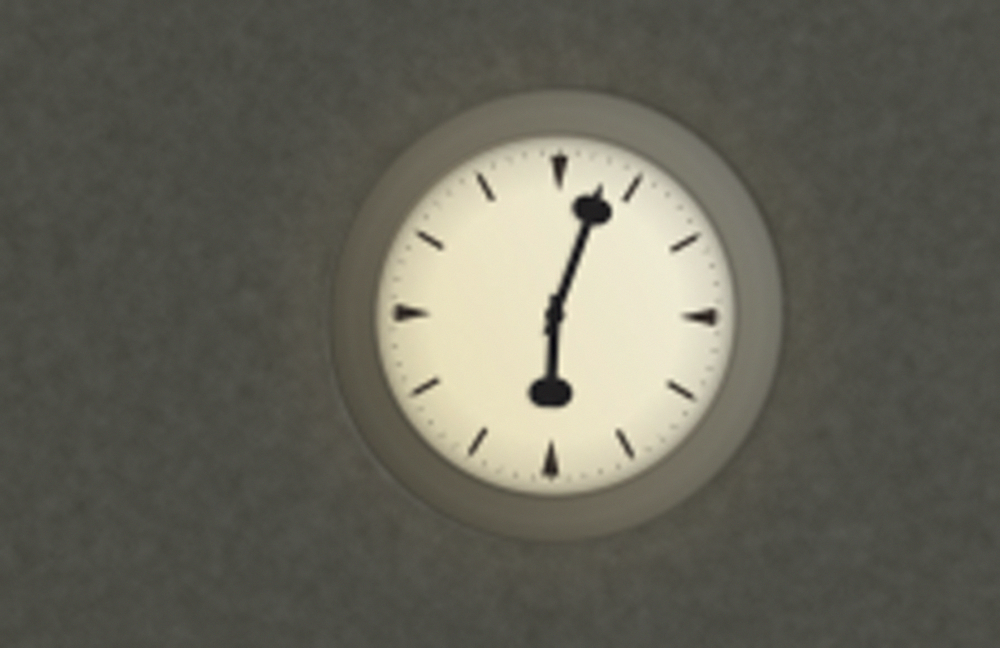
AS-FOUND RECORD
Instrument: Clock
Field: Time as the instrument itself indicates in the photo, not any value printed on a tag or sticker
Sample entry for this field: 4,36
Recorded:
6,03
